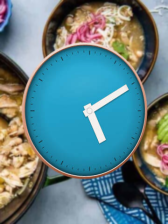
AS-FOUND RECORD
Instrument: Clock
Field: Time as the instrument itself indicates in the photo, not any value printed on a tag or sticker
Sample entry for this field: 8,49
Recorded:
5,10
